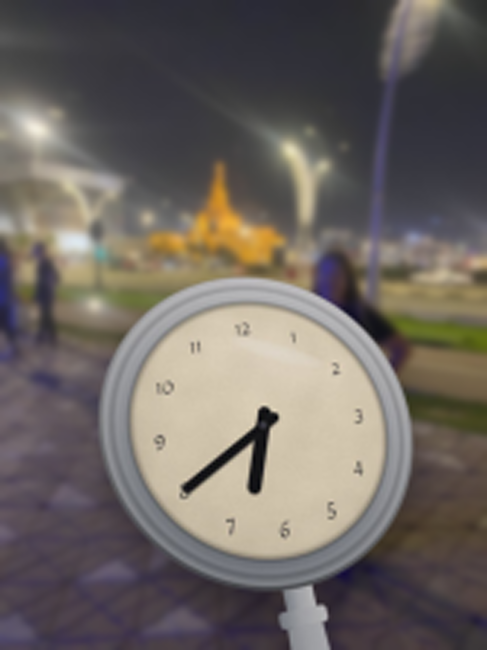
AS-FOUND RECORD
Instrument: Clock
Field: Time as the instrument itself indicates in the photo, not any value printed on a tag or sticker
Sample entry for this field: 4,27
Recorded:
6,40
